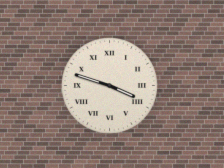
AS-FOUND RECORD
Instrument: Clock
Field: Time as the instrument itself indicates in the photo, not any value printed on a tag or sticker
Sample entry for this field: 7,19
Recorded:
3,48
